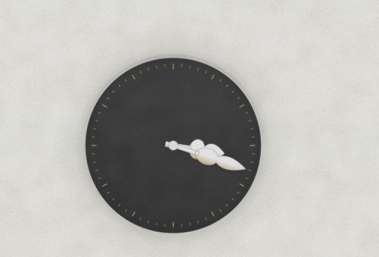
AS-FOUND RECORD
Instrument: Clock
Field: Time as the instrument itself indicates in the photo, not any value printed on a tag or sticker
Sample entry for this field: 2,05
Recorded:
3,18
